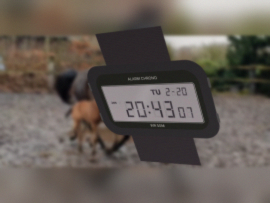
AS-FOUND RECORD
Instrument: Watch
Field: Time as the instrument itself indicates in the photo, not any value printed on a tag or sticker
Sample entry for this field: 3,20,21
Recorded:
20,43,07
